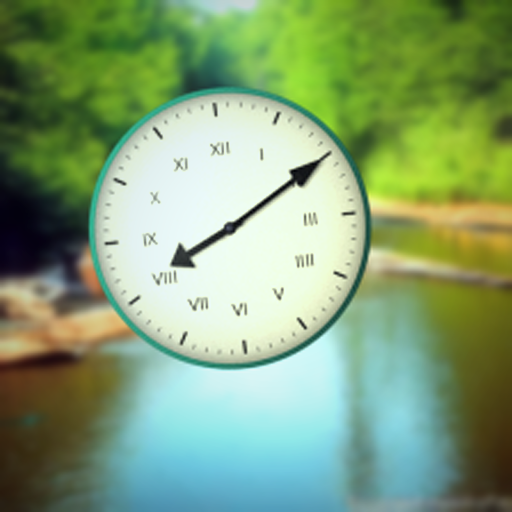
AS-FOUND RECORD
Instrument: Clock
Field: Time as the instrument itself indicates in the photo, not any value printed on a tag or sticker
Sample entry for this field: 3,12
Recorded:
8,10
